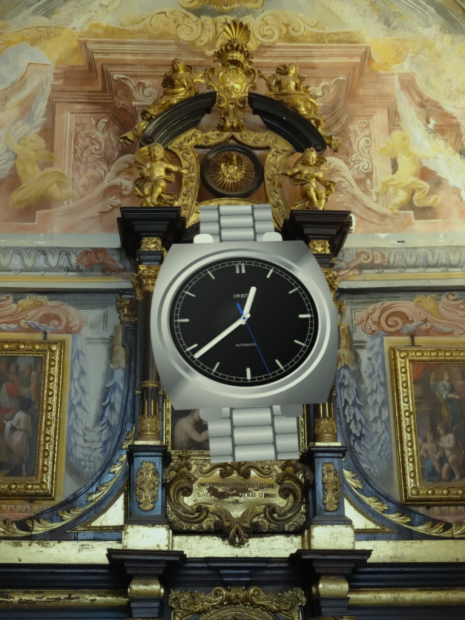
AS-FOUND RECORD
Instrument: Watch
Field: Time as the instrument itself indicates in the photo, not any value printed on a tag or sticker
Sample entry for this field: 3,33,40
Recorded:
12,38,27
